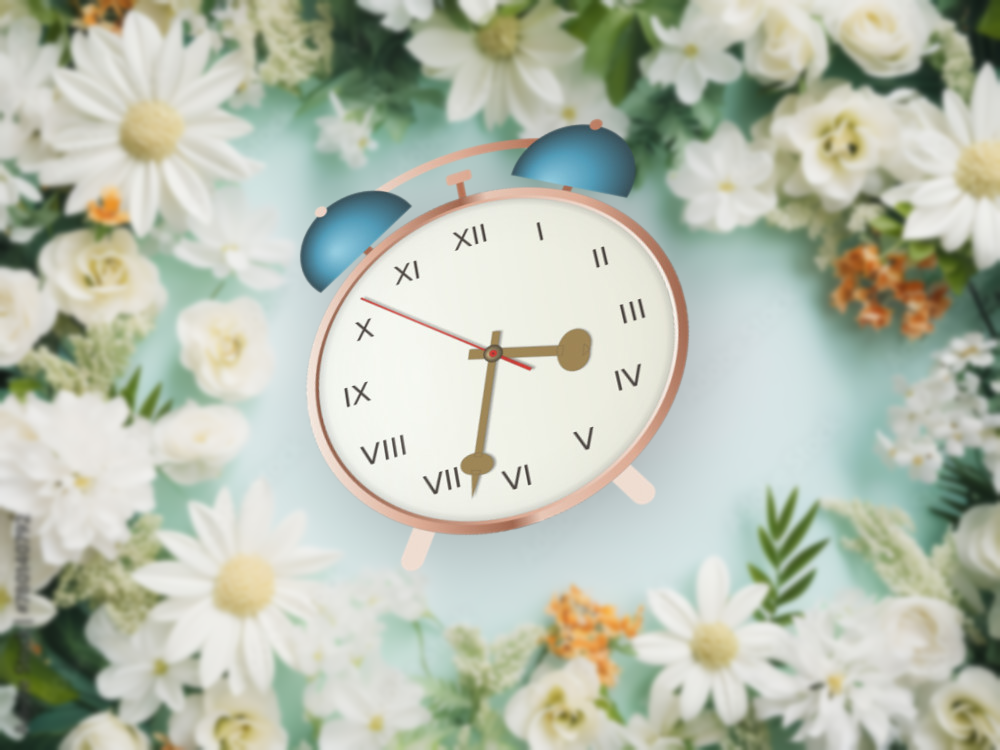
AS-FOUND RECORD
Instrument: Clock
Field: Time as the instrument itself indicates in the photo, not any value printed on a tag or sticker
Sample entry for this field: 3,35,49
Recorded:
3,32,52
